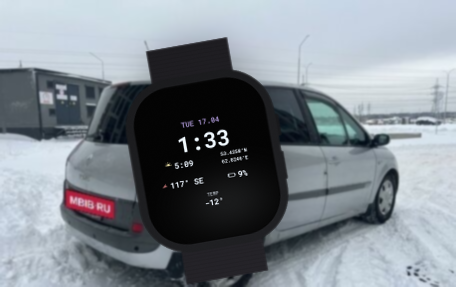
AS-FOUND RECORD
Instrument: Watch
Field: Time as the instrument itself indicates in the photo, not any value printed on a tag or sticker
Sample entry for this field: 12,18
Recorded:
1,33
